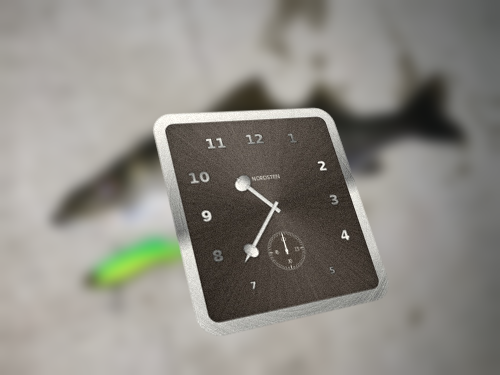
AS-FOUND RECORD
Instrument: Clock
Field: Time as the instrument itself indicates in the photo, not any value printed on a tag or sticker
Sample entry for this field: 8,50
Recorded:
10,37
